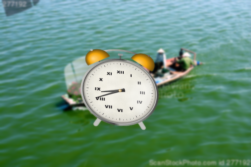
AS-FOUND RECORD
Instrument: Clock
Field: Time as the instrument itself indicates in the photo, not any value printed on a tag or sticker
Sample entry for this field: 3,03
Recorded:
8,41
